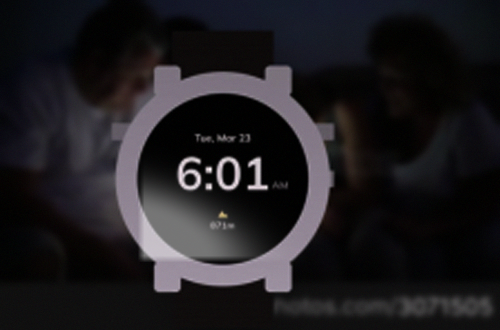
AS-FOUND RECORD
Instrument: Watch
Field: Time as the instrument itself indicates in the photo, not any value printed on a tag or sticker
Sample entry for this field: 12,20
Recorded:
6,01
